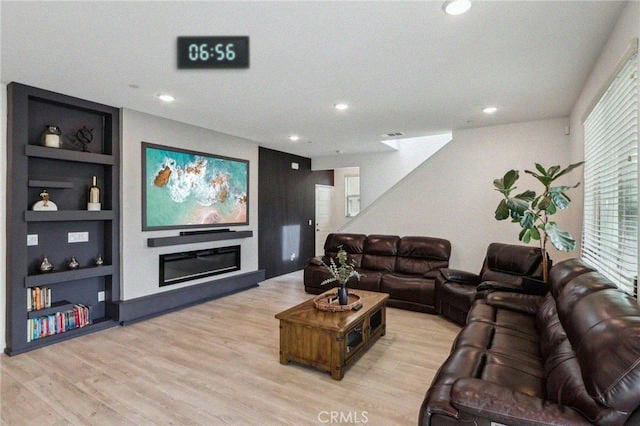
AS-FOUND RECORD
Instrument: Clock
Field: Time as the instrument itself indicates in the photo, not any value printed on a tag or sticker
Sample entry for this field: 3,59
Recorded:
6,56
